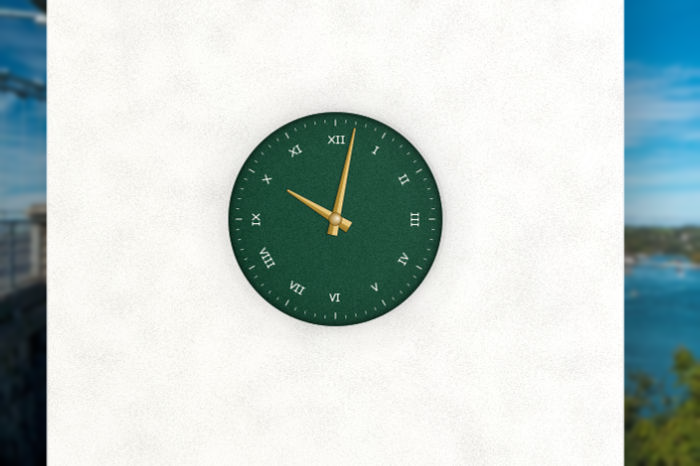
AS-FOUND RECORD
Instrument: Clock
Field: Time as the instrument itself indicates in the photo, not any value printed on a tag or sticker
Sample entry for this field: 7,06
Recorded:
10,02
